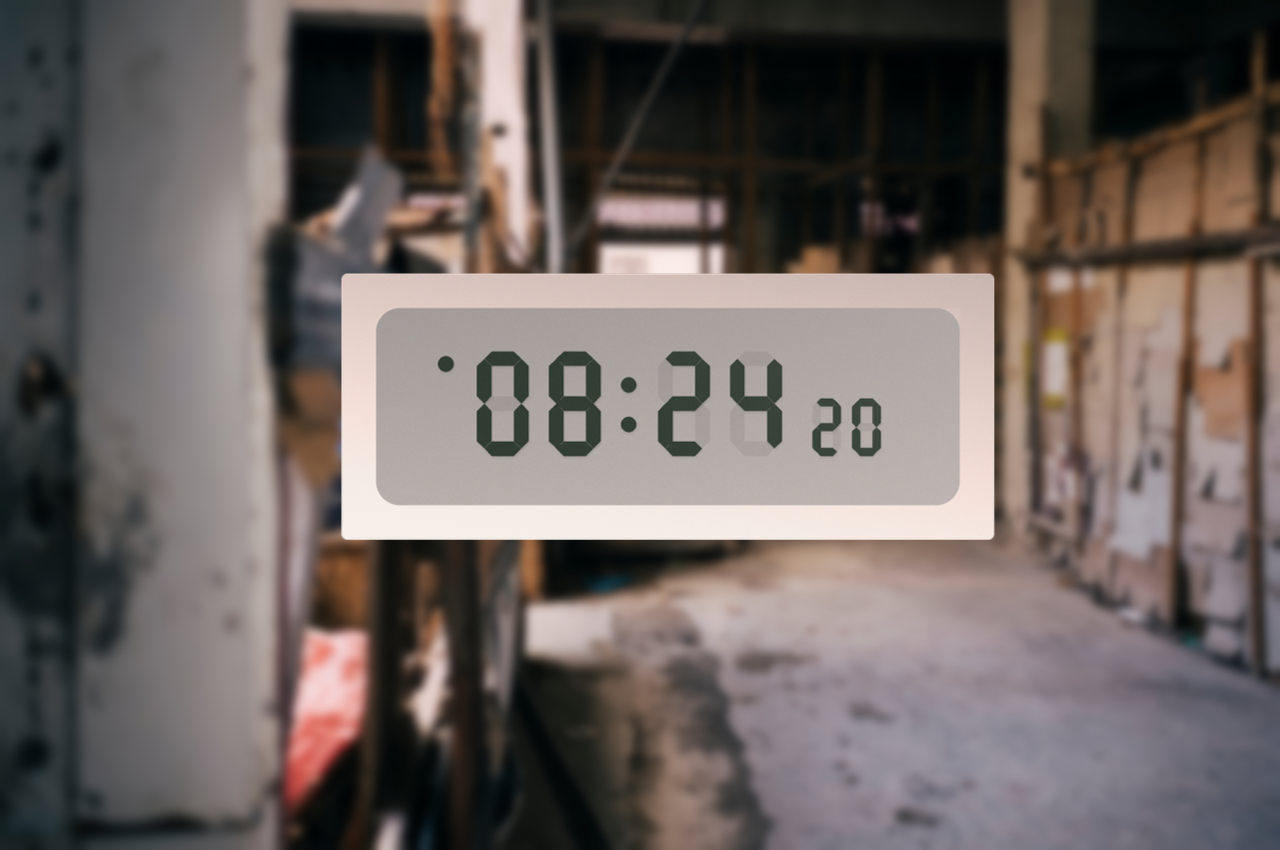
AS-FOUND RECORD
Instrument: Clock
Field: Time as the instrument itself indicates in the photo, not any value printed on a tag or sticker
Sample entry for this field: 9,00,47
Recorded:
8,24,20
